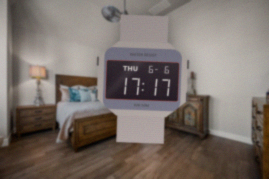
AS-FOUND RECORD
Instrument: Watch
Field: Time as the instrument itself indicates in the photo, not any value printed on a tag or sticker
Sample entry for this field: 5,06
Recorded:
17,17
